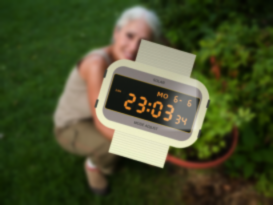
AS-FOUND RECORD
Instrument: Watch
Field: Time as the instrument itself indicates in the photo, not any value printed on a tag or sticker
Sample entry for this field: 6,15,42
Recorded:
23,03,34
